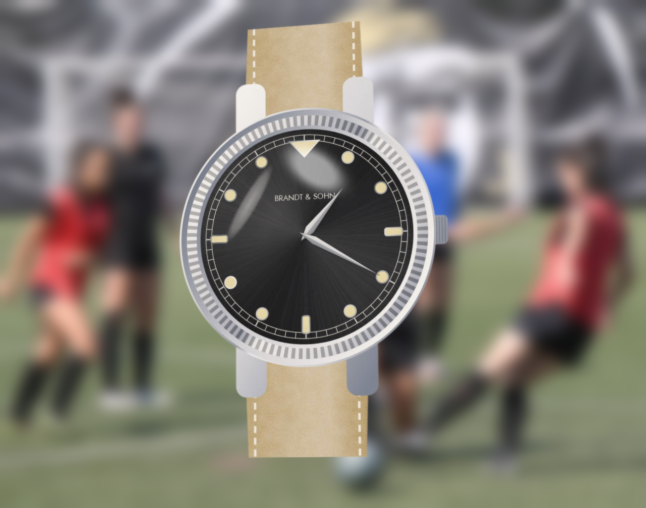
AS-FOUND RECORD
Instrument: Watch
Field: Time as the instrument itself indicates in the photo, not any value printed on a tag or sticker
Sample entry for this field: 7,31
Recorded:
1,20
